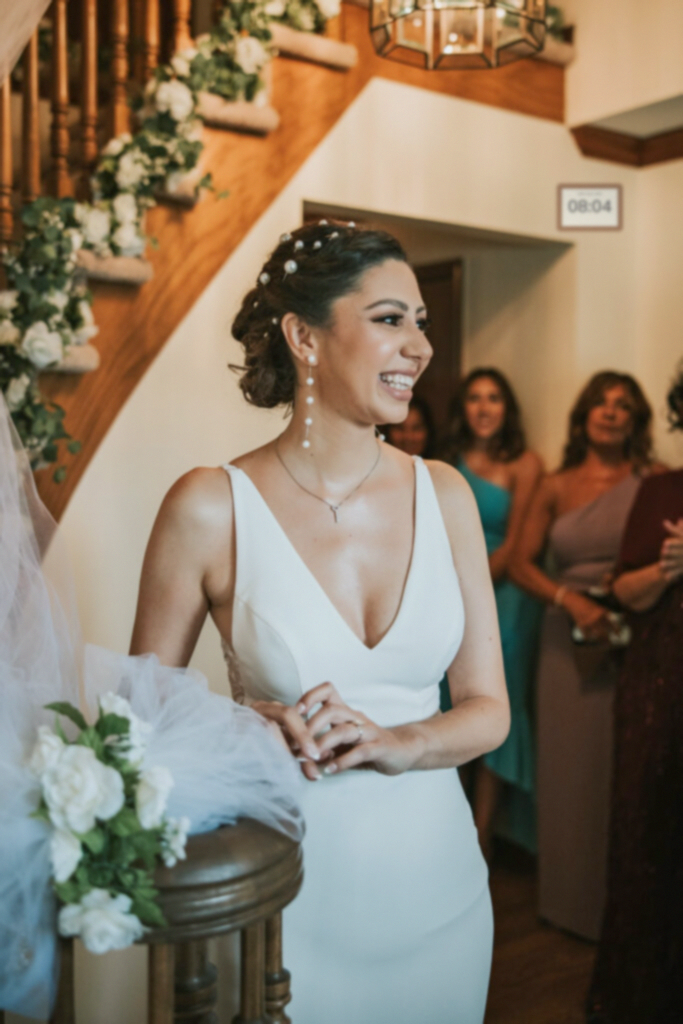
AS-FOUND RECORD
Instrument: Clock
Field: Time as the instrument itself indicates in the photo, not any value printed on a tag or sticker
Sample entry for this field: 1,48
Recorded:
8,04
